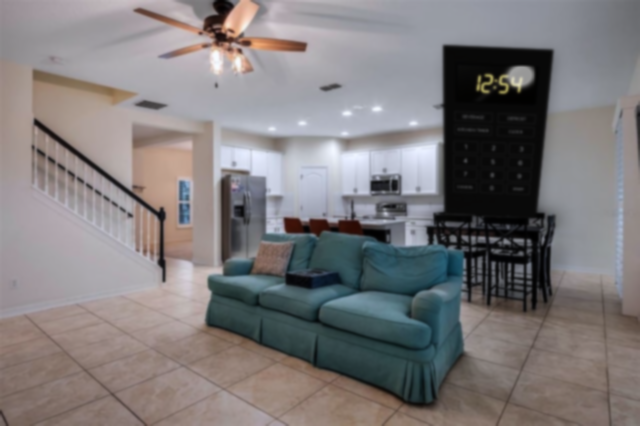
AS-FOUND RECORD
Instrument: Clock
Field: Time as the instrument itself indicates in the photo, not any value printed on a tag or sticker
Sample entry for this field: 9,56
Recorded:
12,54
